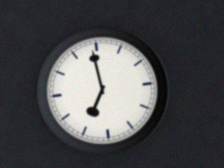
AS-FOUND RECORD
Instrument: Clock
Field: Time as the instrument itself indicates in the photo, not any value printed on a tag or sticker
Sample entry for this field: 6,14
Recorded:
6,59
